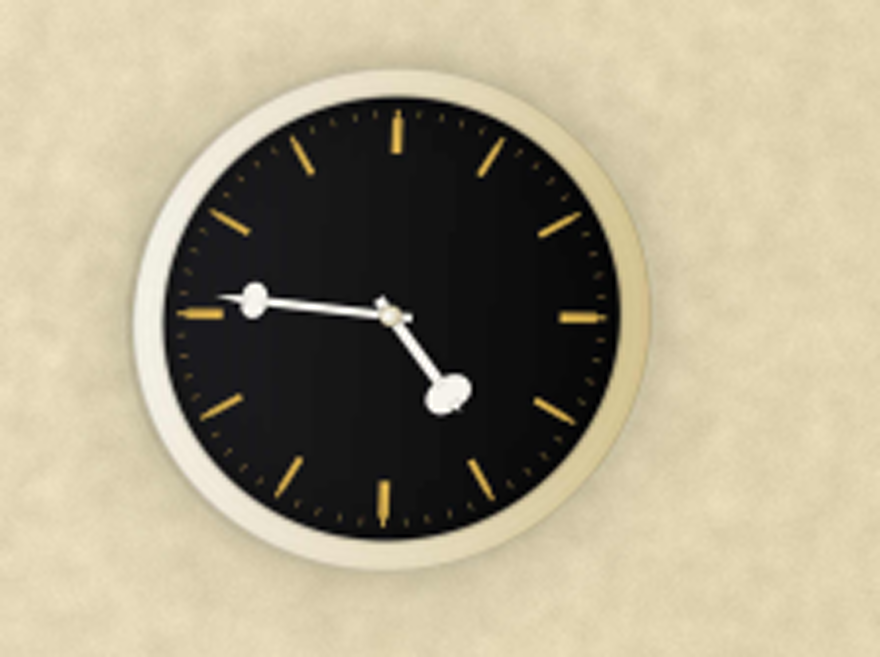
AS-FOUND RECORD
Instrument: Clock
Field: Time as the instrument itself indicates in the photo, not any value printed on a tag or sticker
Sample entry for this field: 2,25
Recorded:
4,46
